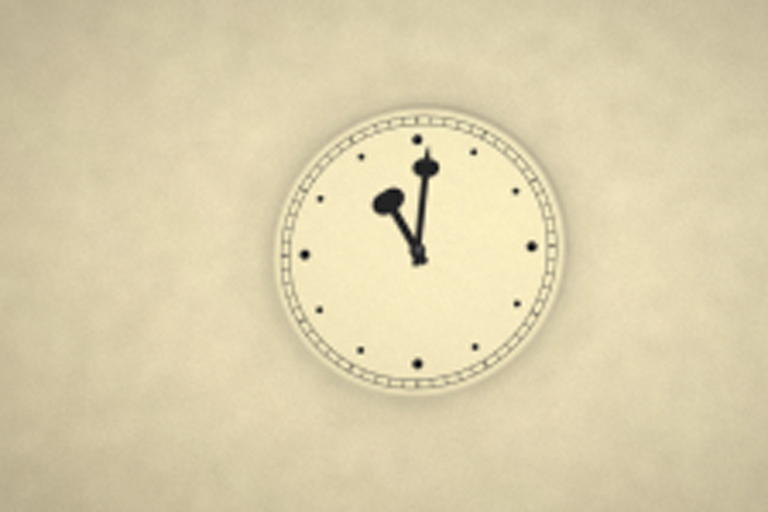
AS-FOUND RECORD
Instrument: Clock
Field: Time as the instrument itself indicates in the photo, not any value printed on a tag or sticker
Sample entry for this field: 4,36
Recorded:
11,01
